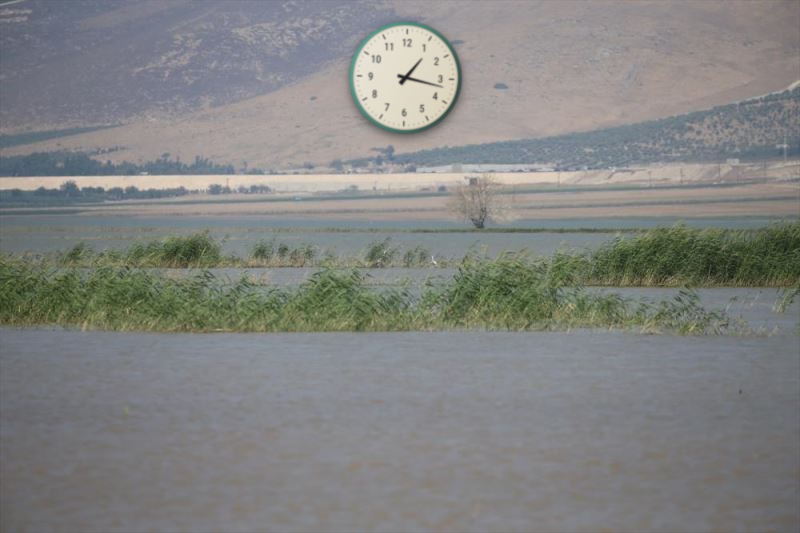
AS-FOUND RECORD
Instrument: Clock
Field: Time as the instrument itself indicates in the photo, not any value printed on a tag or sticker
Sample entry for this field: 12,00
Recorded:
1,17
